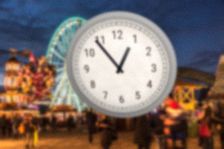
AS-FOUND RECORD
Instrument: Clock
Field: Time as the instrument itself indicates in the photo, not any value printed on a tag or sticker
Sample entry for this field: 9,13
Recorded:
12,54
